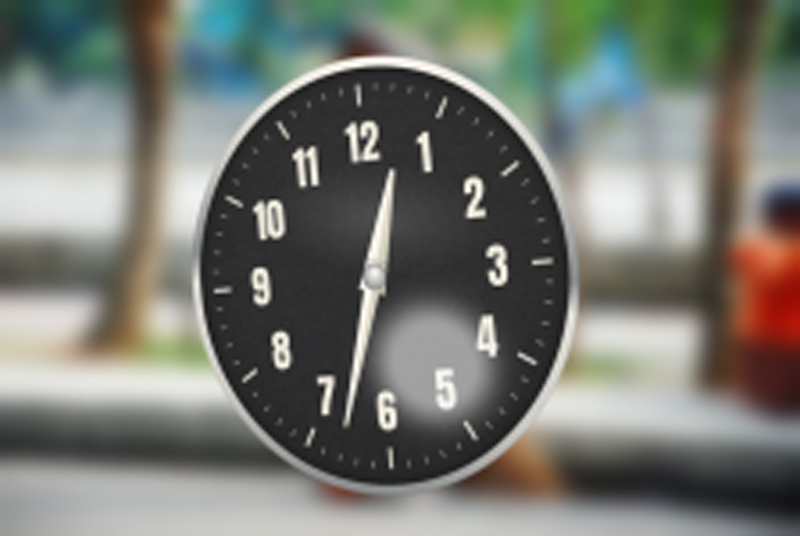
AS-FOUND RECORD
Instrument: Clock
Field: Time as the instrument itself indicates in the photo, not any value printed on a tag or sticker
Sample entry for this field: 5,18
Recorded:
12,33
